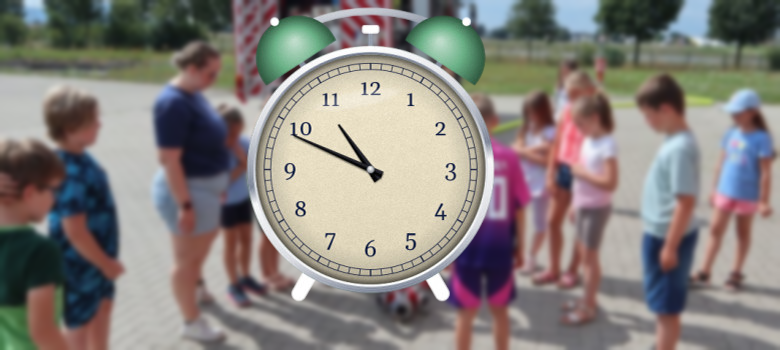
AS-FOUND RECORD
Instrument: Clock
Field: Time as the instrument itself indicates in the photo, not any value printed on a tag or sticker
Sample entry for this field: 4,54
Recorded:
10,49
